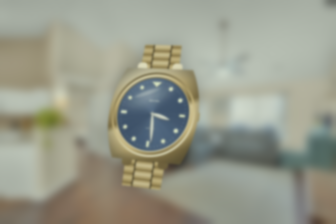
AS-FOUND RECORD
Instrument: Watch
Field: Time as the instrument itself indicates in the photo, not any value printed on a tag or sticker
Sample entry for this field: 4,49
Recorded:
3,29
